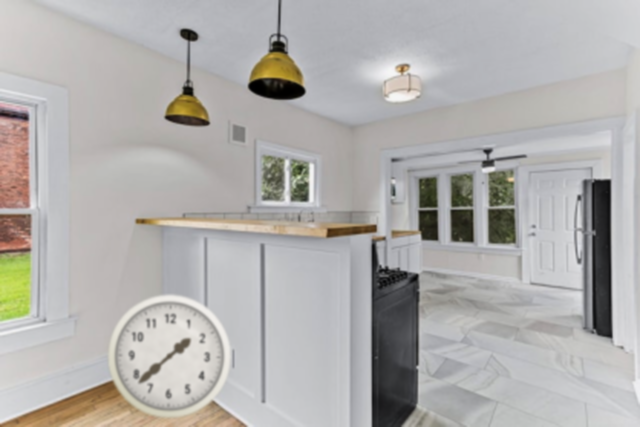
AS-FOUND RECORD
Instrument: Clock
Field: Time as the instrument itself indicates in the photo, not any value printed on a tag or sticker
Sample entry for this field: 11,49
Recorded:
1,38
